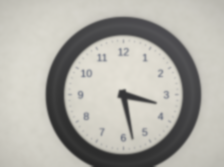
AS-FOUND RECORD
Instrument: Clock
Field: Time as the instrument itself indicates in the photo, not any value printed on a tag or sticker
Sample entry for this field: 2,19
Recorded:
3,28
